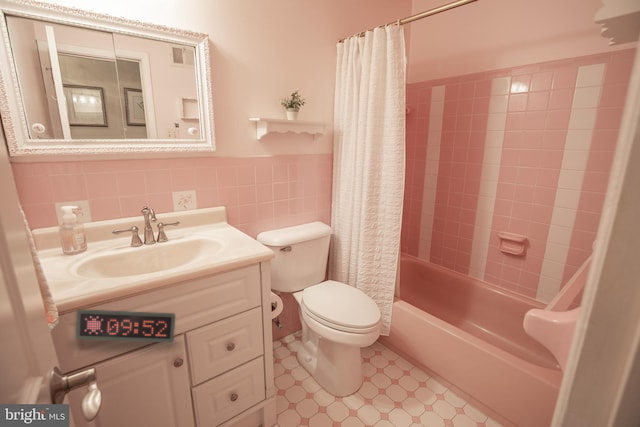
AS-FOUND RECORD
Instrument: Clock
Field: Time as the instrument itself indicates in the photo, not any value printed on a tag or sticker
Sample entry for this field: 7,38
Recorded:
9,52
